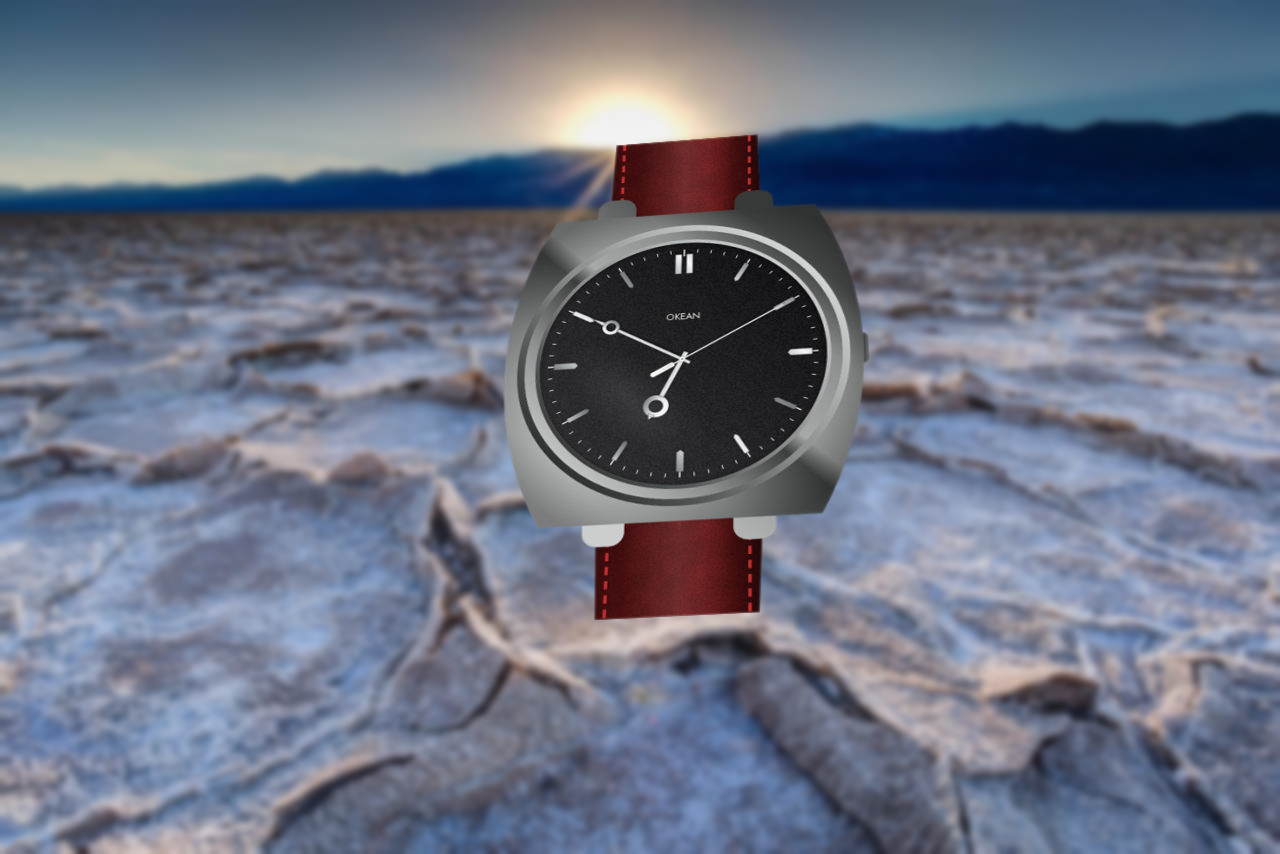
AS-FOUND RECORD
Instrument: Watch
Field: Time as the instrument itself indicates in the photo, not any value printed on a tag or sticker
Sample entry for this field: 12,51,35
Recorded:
6,50,10
